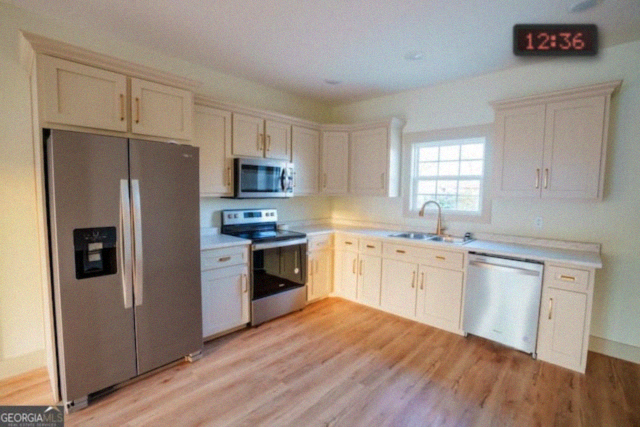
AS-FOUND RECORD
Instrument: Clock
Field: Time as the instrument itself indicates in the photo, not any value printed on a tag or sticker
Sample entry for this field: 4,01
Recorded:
12,36
